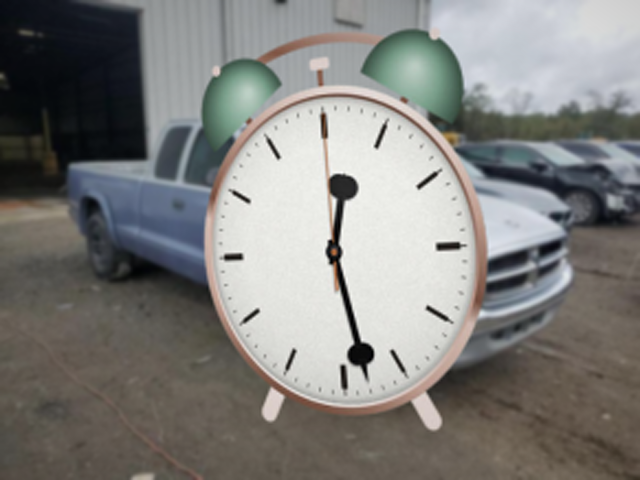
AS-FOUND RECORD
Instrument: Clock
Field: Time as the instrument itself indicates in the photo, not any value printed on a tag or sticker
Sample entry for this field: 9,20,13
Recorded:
12,28,00
